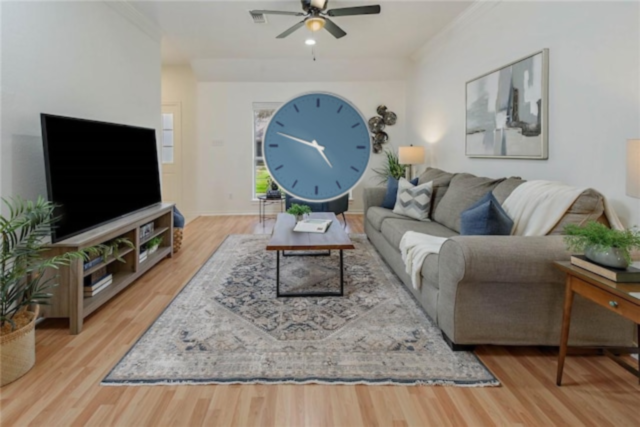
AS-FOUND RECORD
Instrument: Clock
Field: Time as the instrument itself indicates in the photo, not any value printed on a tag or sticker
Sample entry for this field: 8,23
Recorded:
4,48
